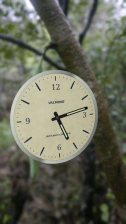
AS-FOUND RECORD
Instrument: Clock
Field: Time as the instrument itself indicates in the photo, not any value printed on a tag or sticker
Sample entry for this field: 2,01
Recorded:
5,13
